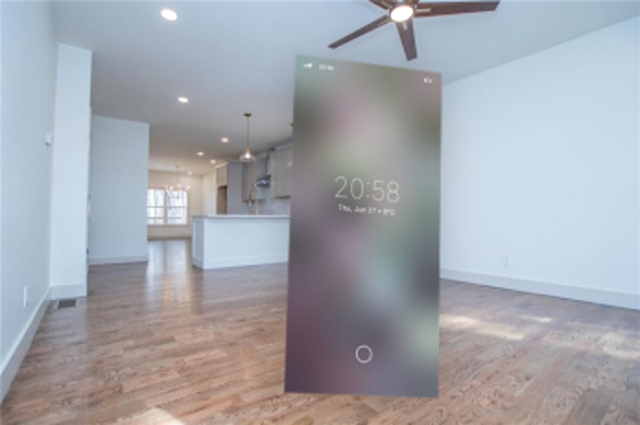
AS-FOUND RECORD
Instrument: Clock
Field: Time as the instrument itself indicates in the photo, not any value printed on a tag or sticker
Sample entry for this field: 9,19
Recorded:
20,58
